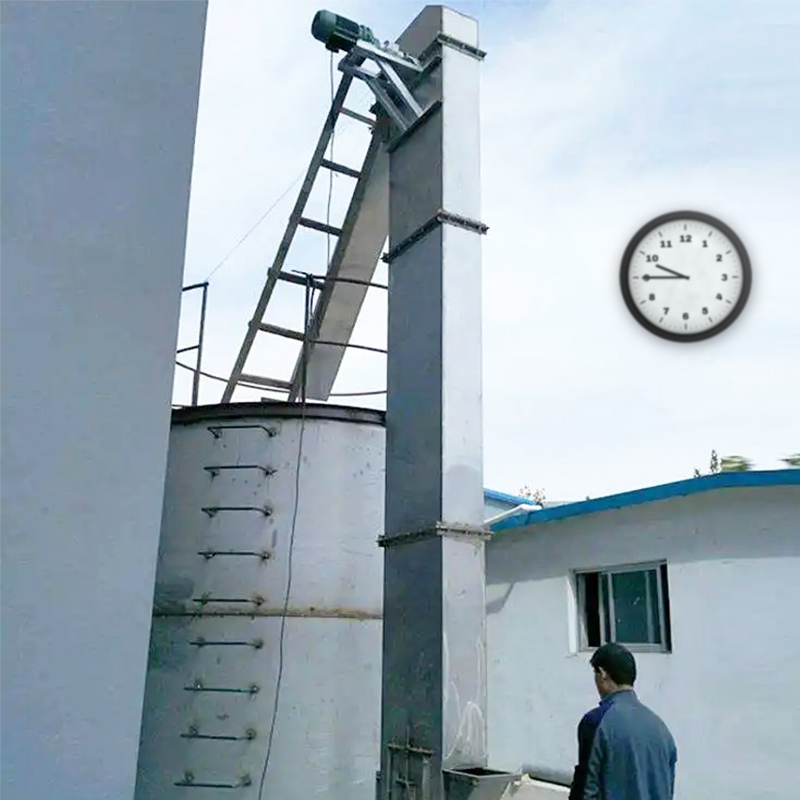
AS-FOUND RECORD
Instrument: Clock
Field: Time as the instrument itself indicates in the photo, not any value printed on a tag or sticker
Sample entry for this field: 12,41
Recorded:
9,45
